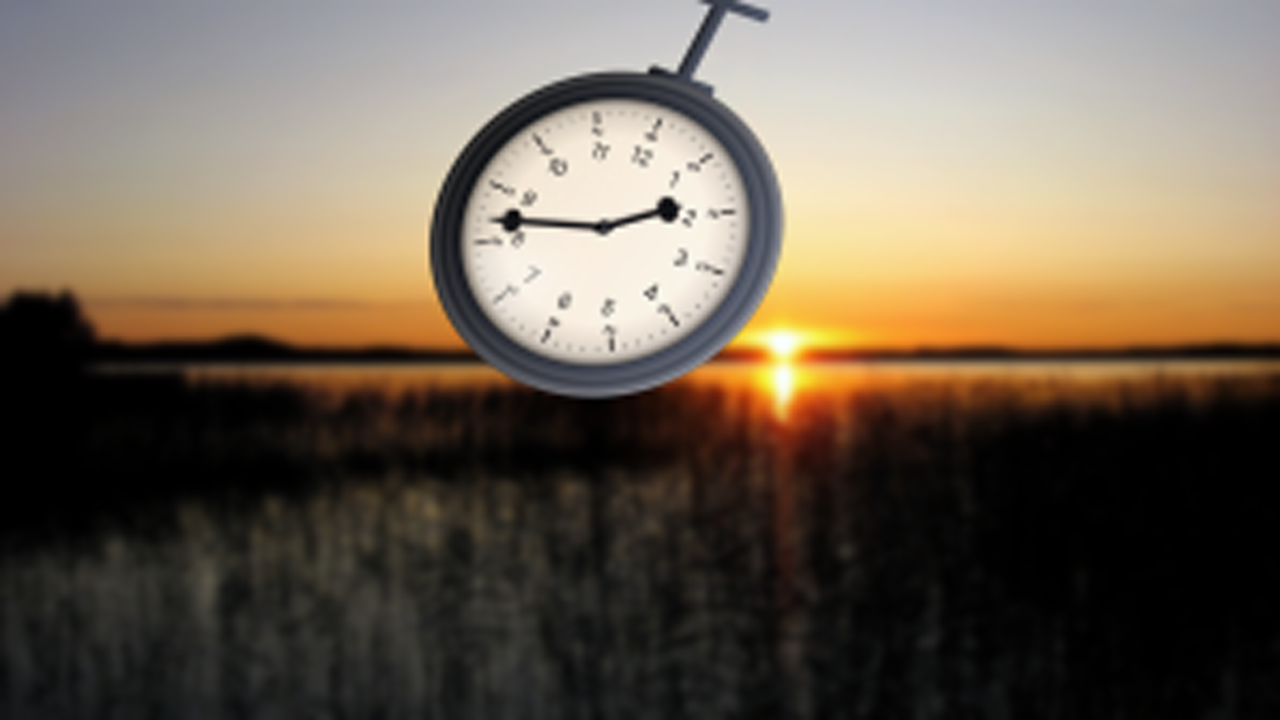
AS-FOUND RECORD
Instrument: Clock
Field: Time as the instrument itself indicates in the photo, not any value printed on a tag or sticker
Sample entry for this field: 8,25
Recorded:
1,42
